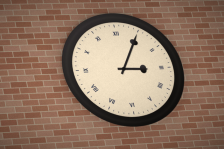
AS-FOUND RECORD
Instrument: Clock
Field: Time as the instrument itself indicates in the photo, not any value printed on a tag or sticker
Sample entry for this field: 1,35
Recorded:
3,05
